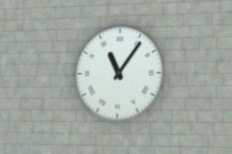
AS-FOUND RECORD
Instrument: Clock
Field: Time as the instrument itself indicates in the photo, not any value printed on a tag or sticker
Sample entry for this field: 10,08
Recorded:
11,06
